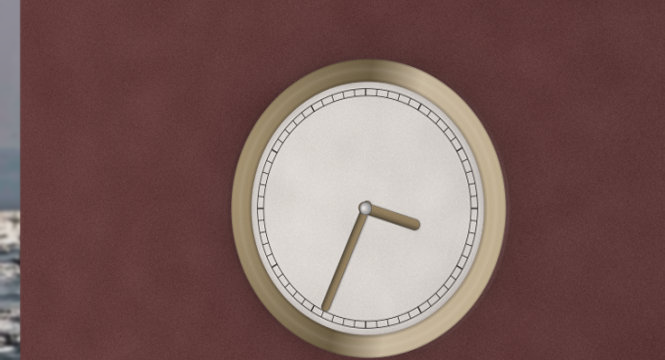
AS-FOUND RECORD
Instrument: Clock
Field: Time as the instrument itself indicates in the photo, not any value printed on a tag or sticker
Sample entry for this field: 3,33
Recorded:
3,34
